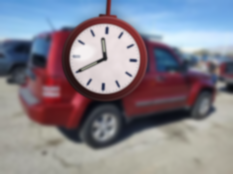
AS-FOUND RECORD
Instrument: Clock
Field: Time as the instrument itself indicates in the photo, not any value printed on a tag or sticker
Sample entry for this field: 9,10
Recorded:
11,40
